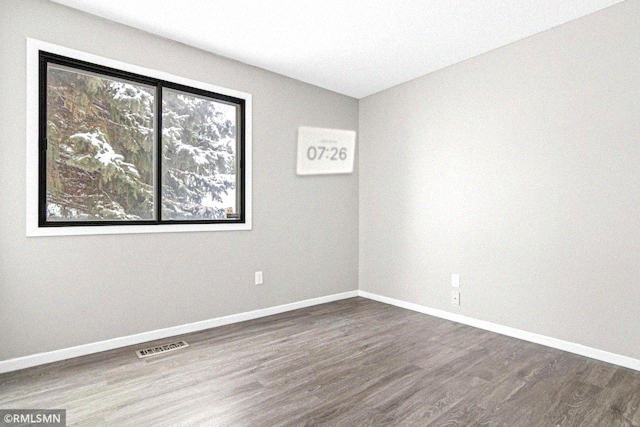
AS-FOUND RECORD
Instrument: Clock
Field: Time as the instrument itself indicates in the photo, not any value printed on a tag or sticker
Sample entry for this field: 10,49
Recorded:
7,26
